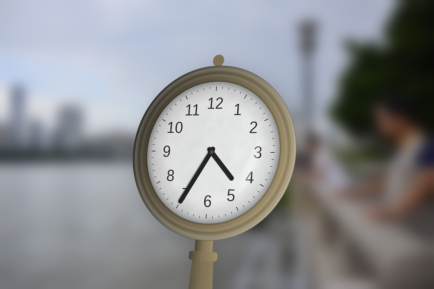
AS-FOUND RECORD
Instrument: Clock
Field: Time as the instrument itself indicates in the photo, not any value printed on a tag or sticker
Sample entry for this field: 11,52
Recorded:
4,35
